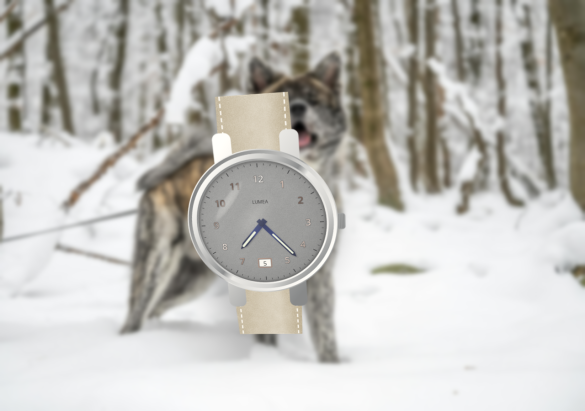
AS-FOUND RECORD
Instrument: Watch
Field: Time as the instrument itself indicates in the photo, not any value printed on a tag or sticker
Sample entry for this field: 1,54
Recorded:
7,23
